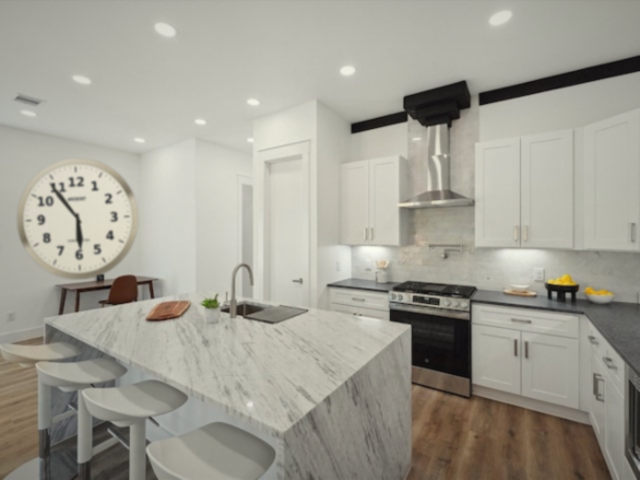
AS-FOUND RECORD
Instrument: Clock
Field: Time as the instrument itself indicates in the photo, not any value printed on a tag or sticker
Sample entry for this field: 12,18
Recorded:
5,54
